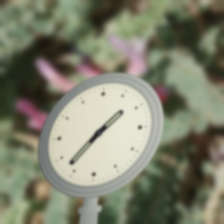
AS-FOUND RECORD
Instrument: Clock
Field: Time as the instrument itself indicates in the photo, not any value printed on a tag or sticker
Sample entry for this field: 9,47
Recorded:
1,37
